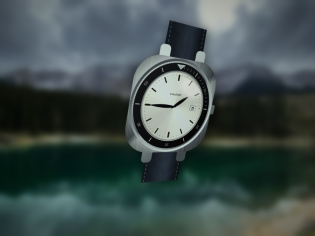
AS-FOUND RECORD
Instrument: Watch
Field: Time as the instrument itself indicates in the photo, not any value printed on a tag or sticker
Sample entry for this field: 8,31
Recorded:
1,45
